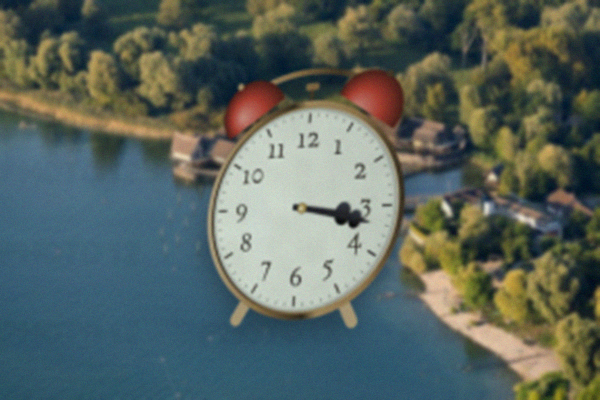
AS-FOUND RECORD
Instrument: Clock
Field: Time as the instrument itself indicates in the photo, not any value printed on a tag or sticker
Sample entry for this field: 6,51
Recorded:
3,17
